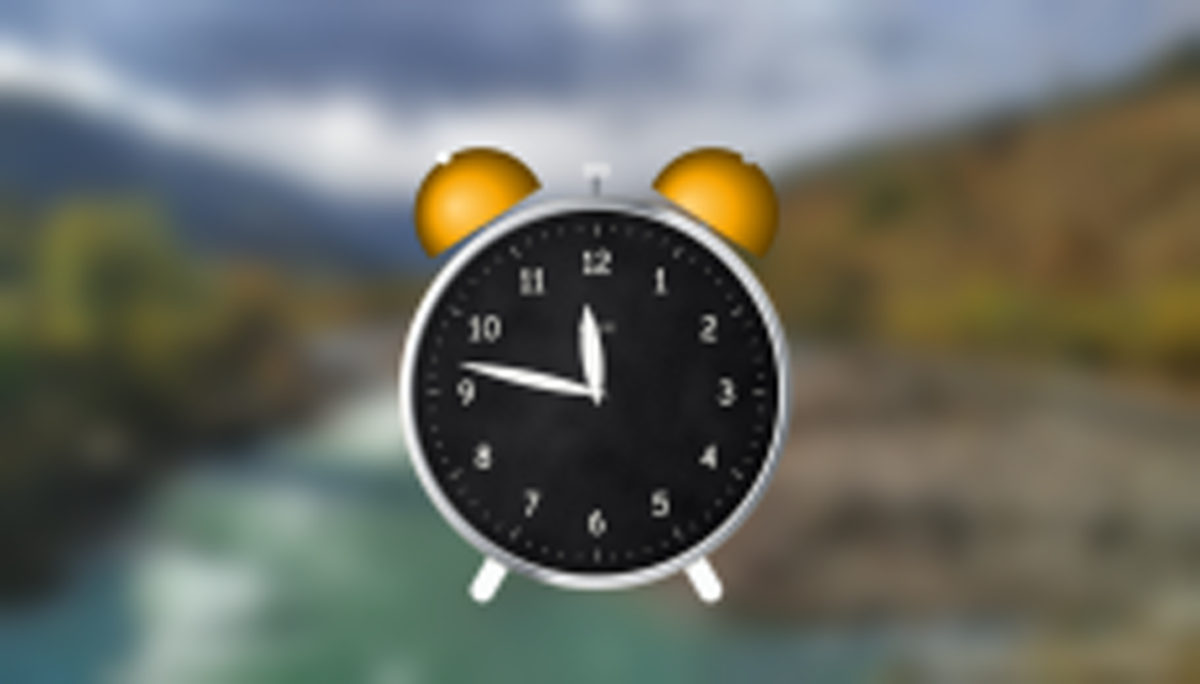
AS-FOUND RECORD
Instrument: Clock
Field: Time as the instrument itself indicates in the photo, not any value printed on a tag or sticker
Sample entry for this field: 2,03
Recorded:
11,47
